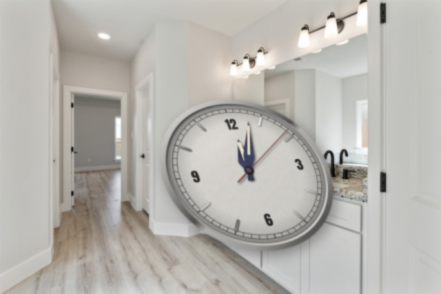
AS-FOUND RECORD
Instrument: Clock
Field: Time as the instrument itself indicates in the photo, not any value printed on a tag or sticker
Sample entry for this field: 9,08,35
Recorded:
12,03,09
